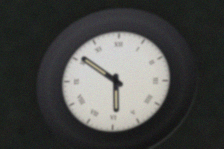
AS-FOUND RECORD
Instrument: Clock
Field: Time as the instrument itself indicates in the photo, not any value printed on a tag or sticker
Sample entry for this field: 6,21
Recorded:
5,51
